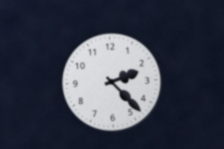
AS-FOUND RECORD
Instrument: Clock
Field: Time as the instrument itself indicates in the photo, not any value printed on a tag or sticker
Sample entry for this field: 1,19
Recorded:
2,23
